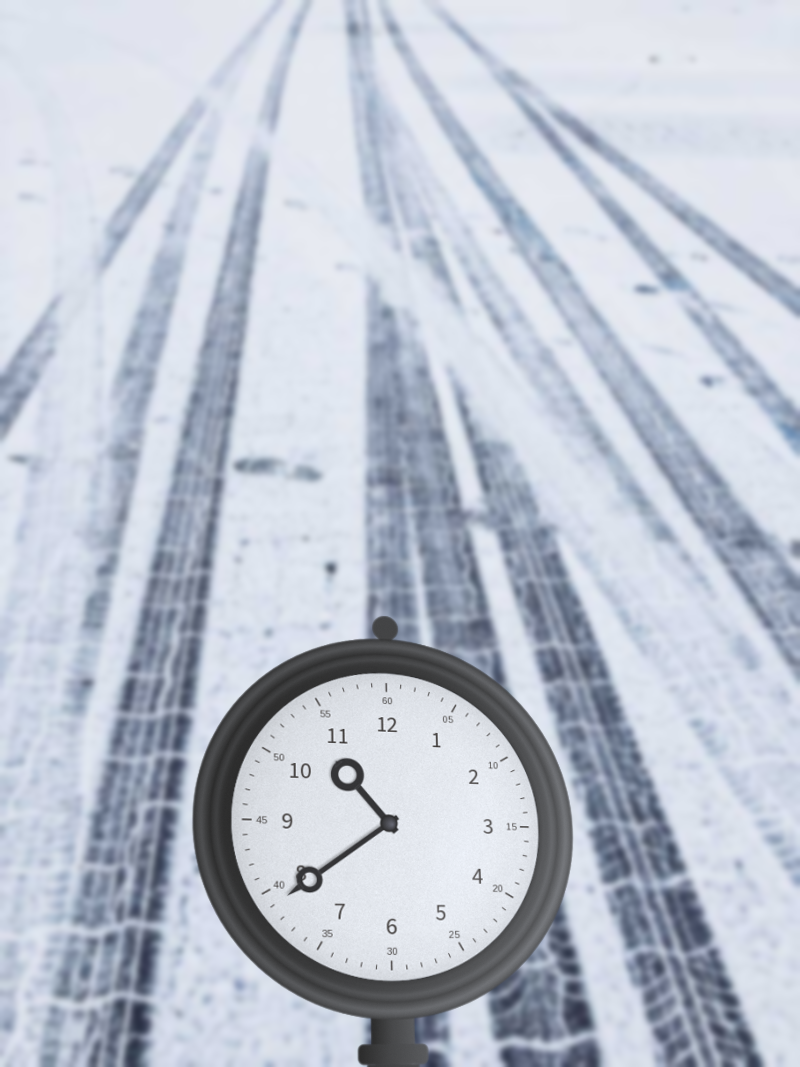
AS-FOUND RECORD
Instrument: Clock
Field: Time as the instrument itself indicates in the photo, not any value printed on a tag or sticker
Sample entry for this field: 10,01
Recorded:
10,39
